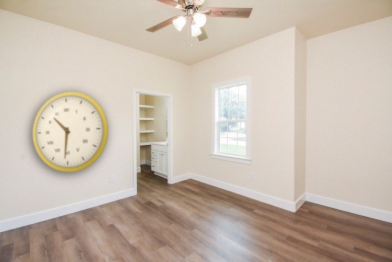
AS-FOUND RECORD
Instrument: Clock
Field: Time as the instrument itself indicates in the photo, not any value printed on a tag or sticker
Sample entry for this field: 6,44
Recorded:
10,31
